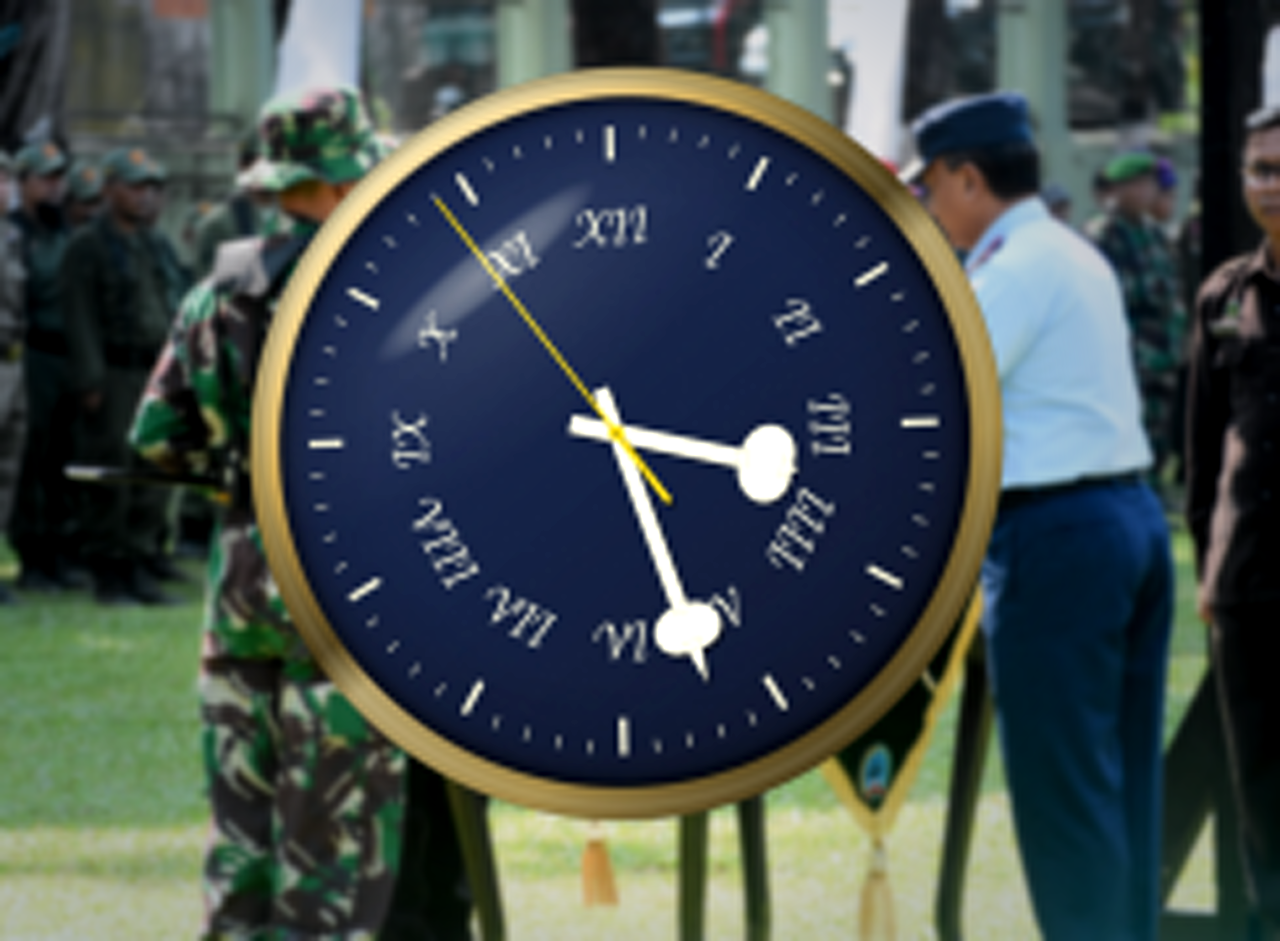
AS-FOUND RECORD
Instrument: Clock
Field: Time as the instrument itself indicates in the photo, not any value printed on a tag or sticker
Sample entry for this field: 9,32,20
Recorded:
3,26,54
